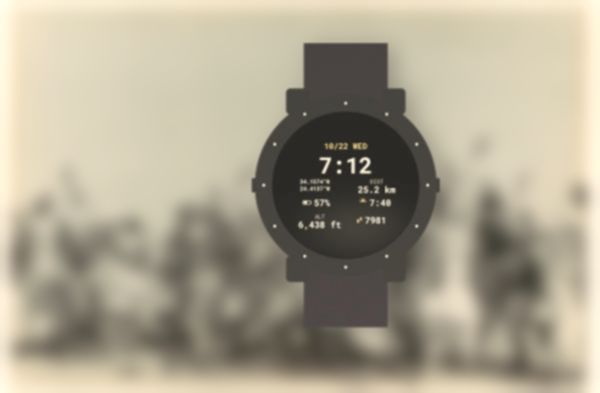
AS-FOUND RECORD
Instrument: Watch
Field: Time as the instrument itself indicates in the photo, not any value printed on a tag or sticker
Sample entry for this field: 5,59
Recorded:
7,12
